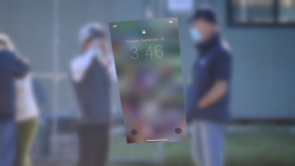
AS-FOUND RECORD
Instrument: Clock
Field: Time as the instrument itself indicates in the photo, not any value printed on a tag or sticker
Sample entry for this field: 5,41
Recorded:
3,46
